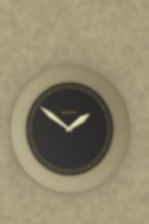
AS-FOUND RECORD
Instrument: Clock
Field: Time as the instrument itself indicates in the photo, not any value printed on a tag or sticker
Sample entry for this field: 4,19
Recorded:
1,51
